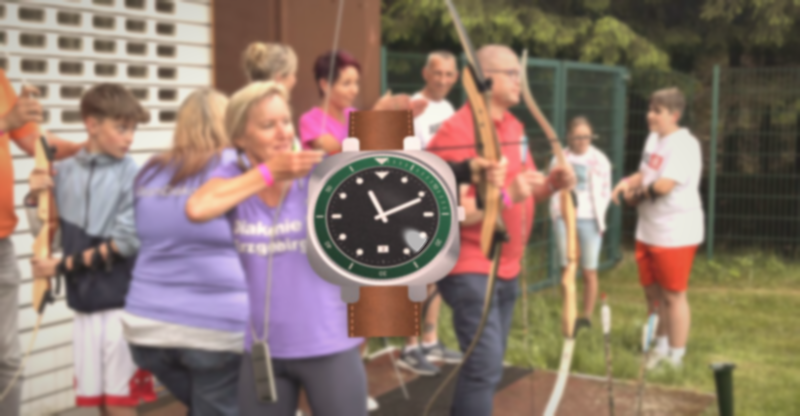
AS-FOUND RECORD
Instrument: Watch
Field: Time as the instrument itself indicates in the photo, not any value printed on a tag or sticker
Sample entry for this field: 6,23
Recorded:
11,11
